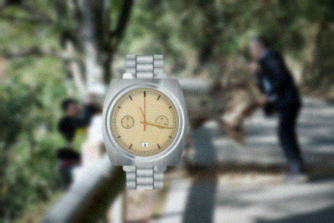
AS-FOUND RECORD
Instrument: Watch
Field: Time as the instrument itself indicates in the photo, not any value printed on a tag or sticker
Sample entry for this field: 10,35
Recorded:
11,17
